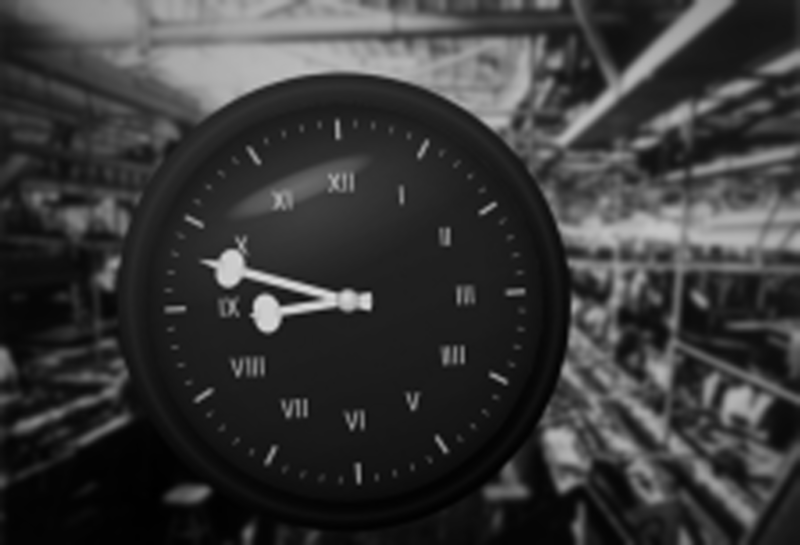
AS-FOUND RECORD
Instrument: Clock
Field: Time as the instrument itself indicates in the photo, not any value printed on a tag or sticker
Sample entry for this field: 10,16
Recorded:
8,48
